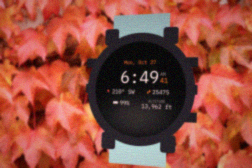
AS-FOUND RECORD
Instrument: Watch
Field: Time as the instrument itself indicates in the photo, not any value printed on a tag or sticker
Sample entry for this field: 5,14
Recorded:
6,49
